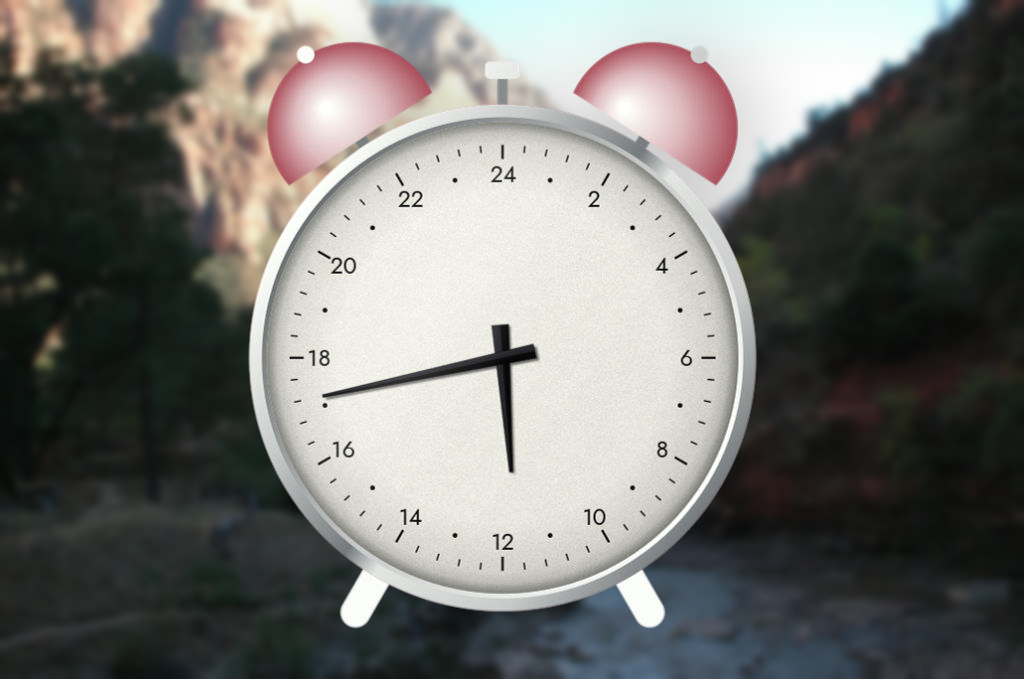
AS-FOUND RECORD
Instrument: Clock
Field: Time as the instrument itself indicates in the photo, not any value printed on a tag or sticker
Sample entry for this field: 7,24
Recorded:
11,43
